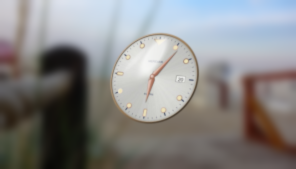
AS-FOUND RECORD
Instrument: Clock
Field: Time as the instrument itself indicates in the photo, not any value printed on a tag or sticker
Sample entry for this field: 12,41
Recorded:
6,06
